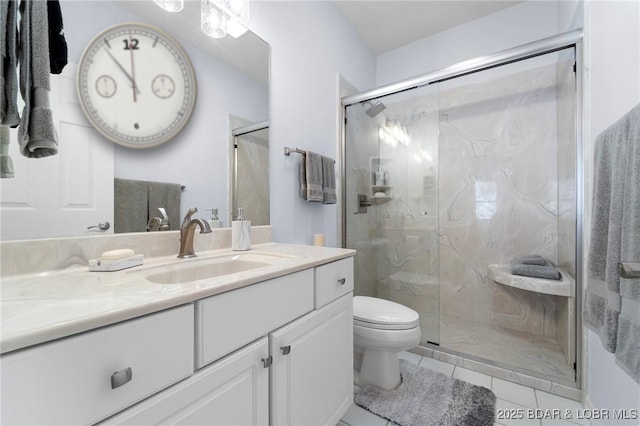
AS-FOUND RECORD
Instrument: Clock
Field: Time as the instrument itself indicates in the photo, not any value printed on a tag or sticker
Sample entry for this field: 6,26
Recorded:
10,54
